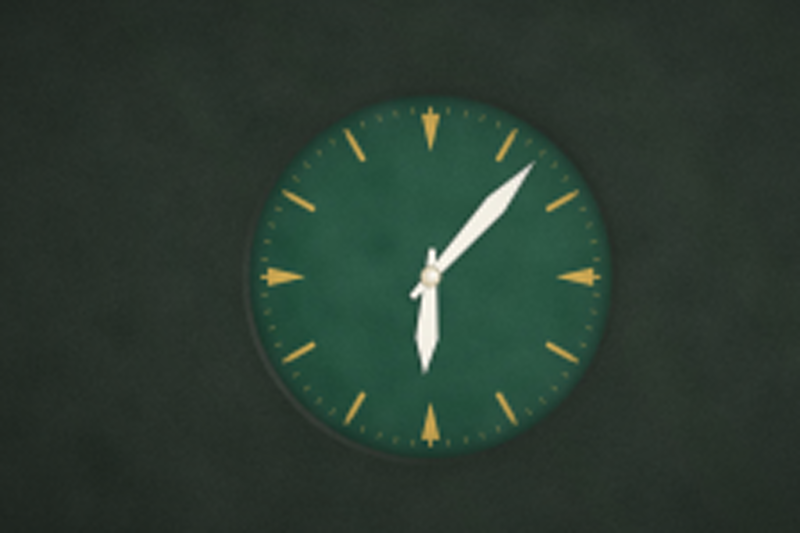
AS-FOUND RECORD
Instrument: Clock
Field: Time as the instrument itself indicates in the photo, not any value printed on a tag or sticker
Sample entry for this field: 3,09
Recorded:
6,07
